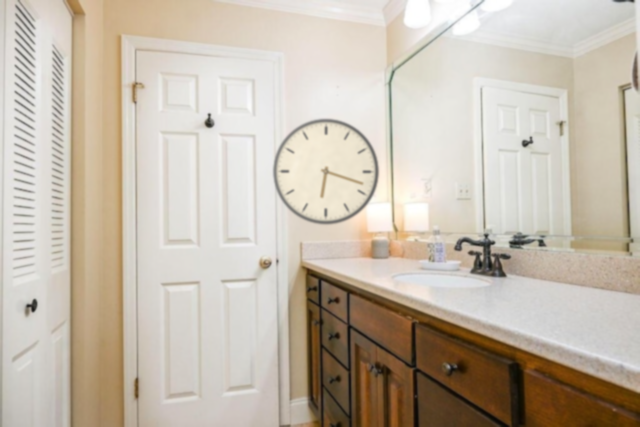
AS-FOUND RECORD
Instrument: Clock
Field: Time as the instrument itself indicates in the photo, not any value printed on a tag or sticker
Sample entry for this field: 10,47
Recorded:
6,18
